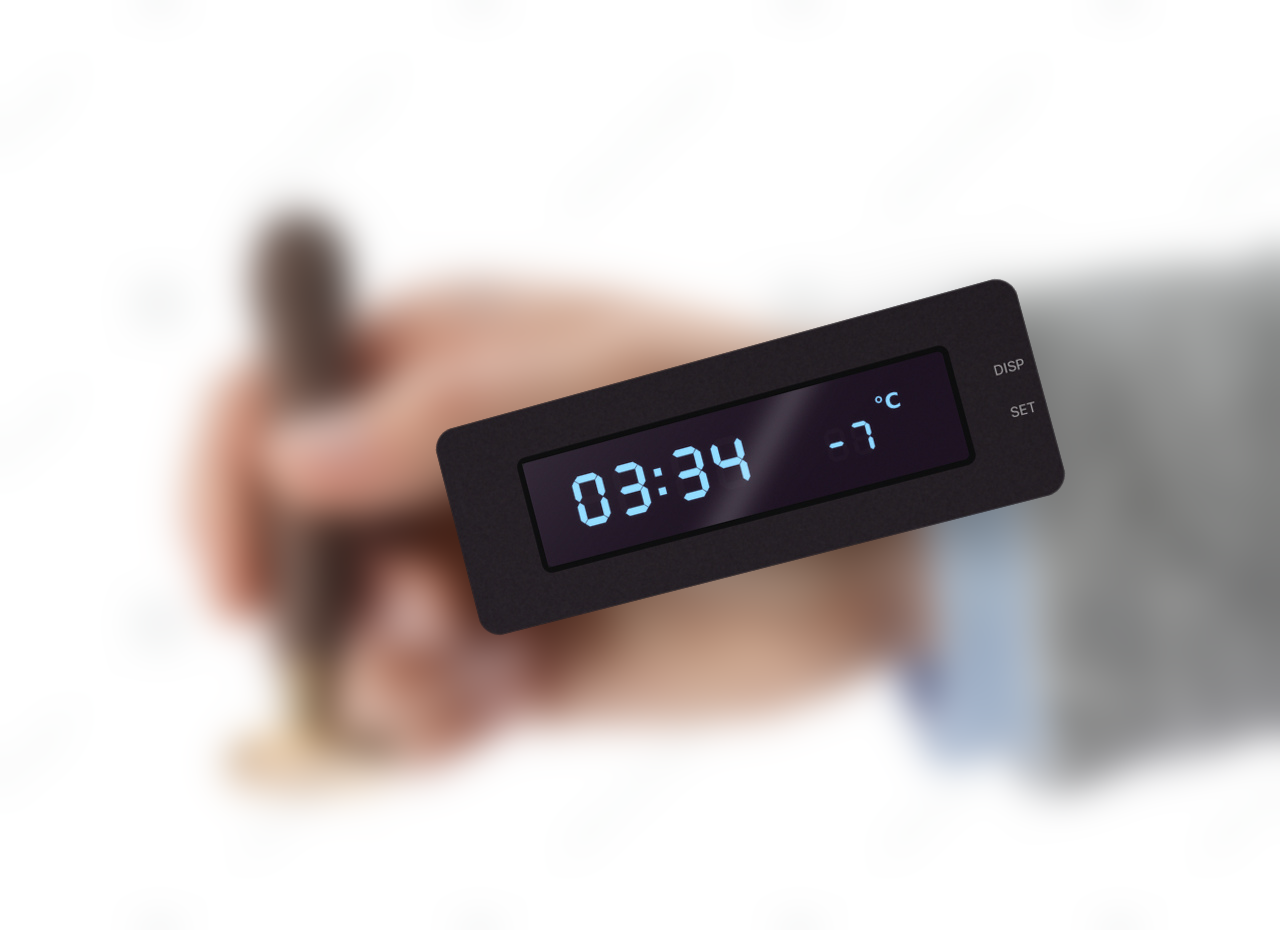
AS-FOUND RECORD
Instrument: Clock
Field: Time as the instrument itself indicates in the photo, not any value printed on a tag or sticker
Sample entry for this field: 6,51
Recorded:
3,34
